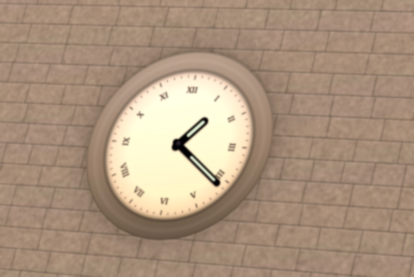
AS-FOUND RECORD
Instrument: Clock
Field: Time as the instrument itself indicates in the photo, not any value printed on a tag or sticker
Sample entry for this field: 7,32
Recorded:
1,21
